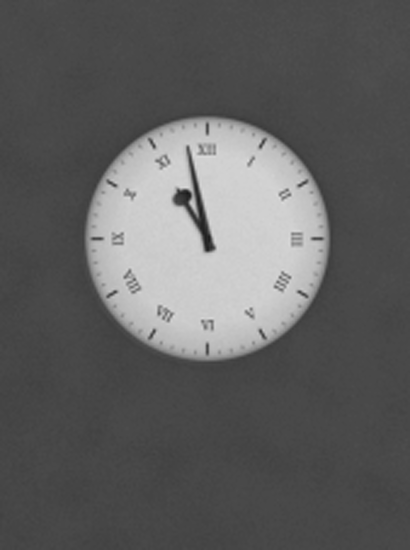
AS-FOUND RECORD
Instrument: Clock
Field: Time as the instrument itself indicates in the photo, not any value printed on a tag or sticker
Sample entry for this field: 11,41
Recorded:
10,58
